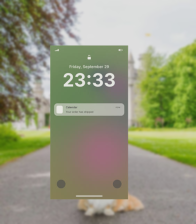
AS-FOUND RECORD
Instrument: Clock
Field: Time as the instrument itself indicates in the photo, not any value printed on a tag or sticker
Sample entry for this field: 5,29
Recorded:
23,33
